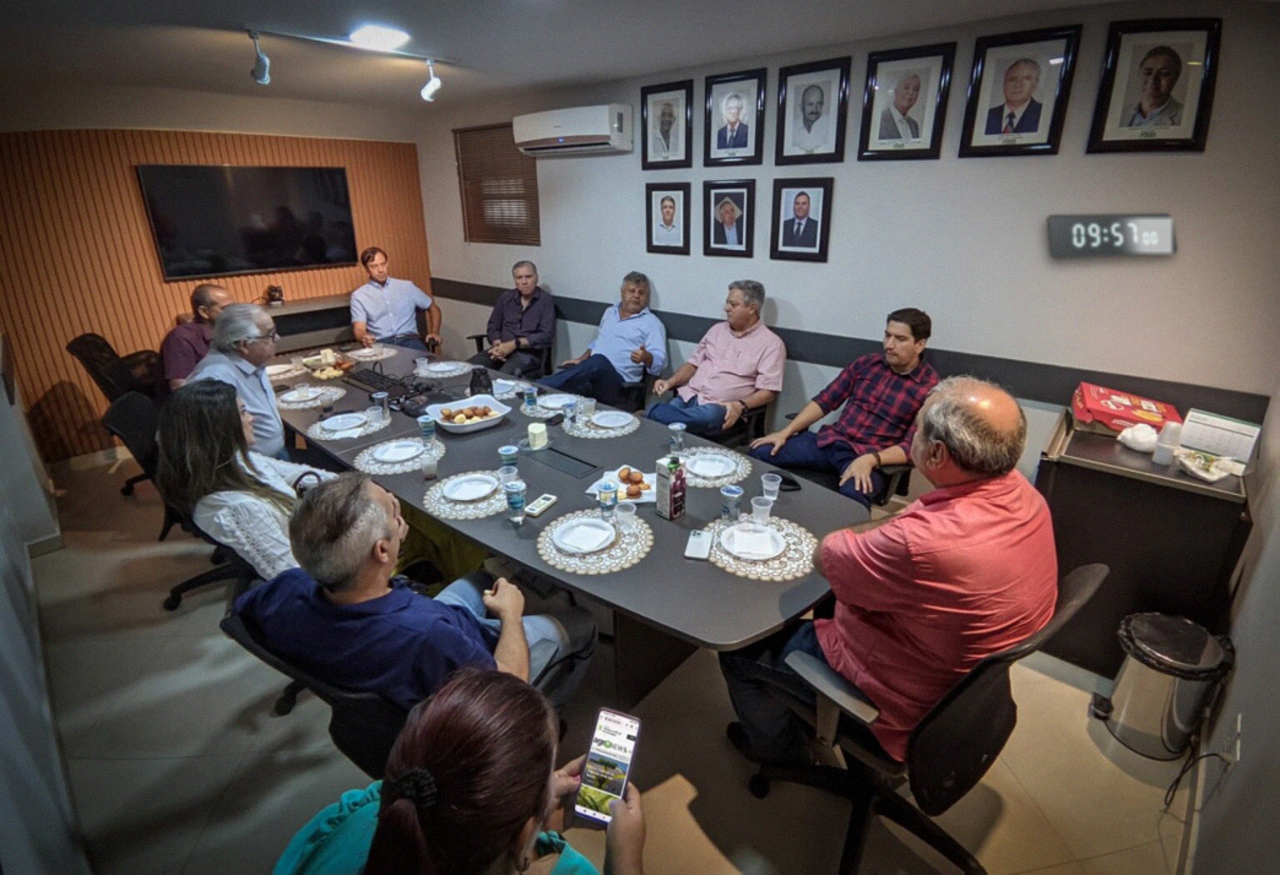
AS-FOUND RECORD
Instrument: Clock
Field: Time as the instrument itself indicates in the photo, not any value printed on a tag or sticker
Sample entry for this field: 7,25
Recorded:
9,57
